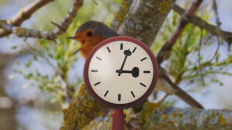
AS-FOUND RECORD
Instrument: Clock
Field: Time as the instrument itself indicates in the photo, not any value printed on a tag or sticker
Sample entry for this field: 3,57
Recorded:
3,03
